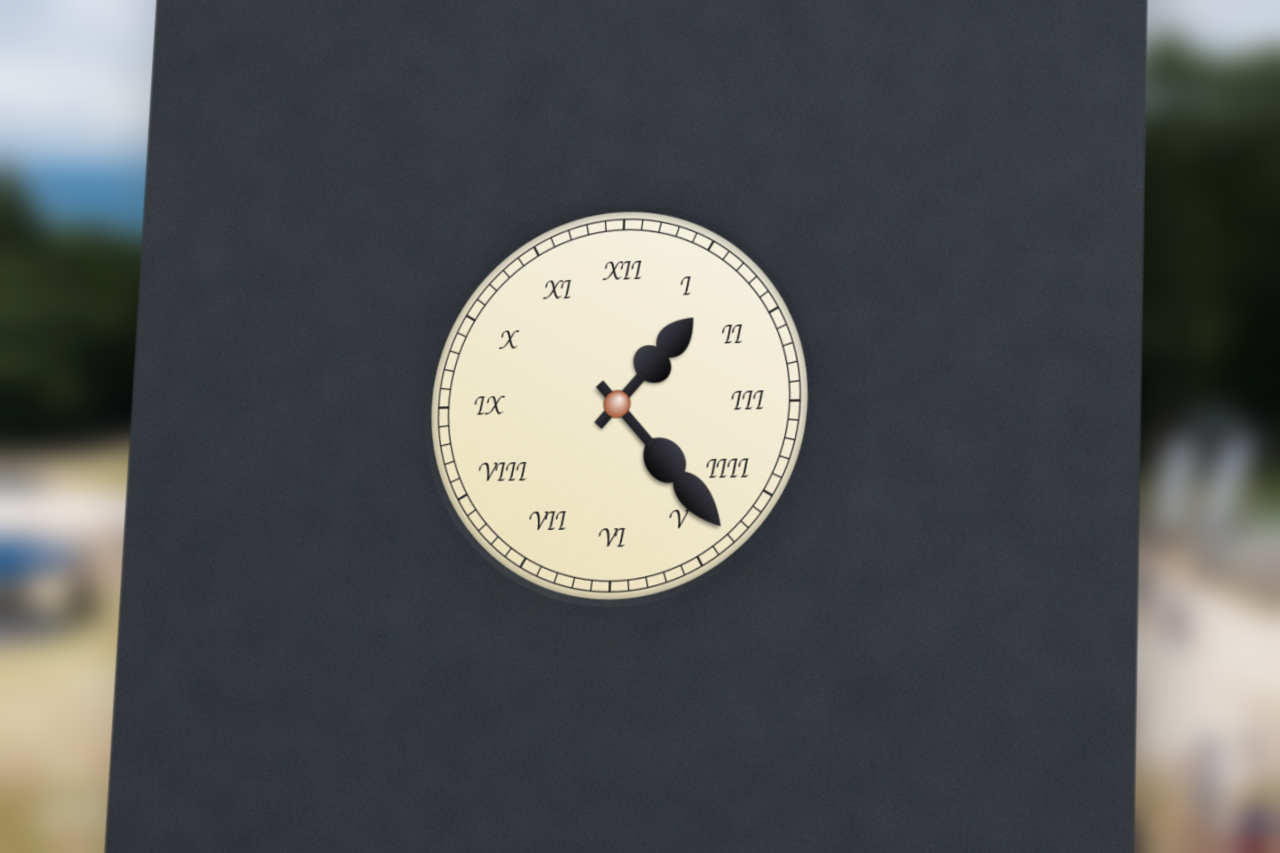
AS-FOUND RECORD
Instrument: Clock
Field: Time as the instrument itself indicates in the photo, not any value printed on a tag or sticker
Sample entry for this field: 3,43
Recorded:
1,23
